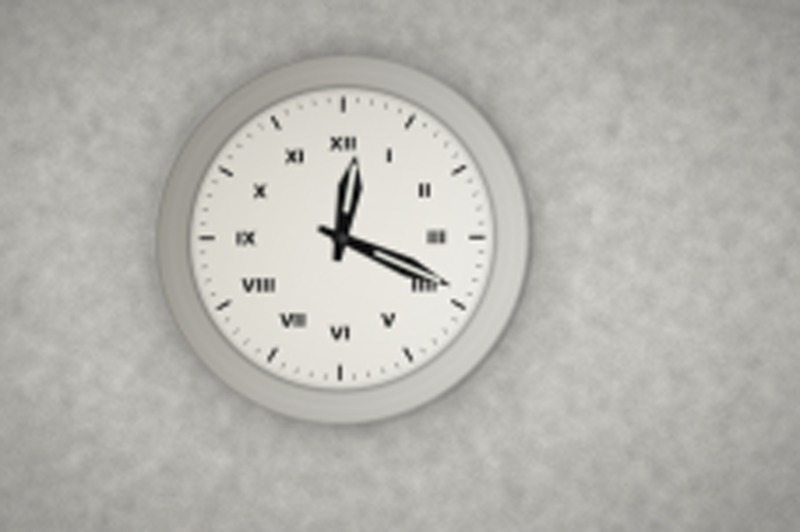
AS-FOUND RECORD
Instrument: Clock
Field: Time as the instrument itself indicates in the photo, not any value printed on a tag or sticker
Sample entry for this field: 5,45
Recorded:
12,19
